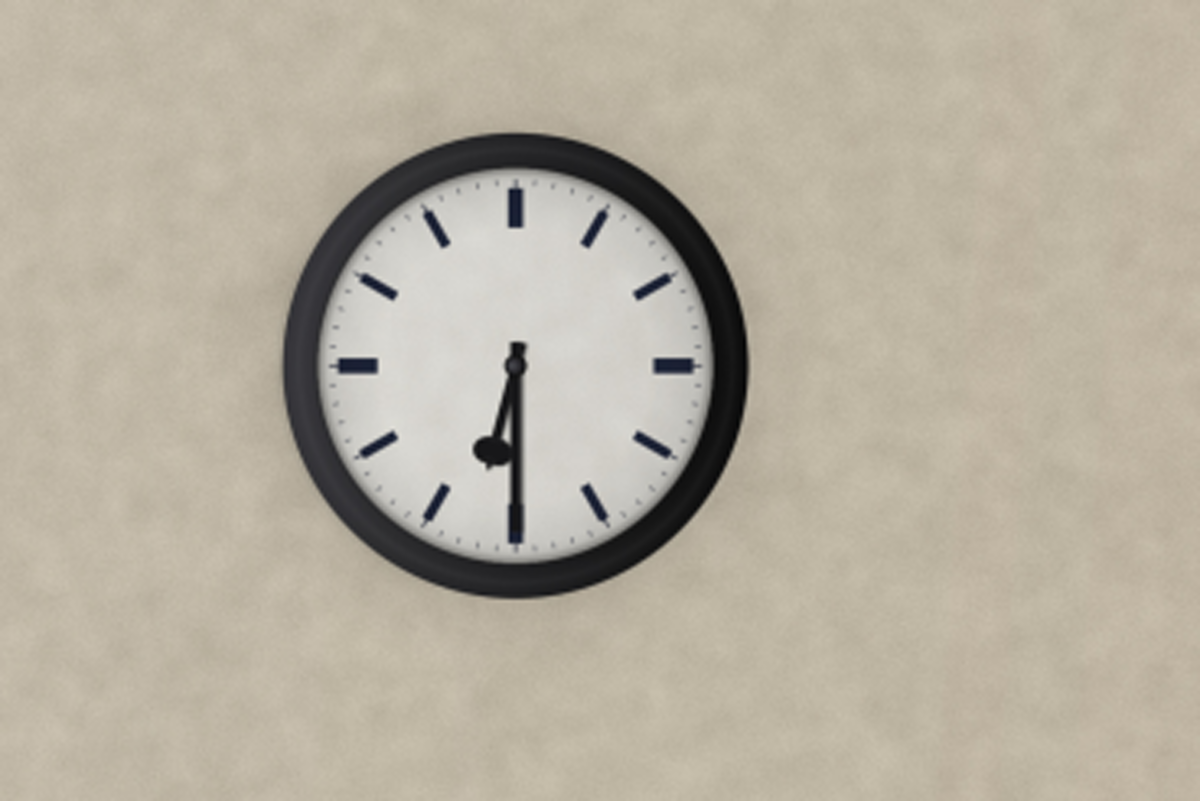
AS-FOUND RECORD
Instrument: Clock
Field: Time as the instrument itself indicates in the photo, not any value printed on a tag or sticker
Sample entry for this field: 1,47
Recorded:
6,30
